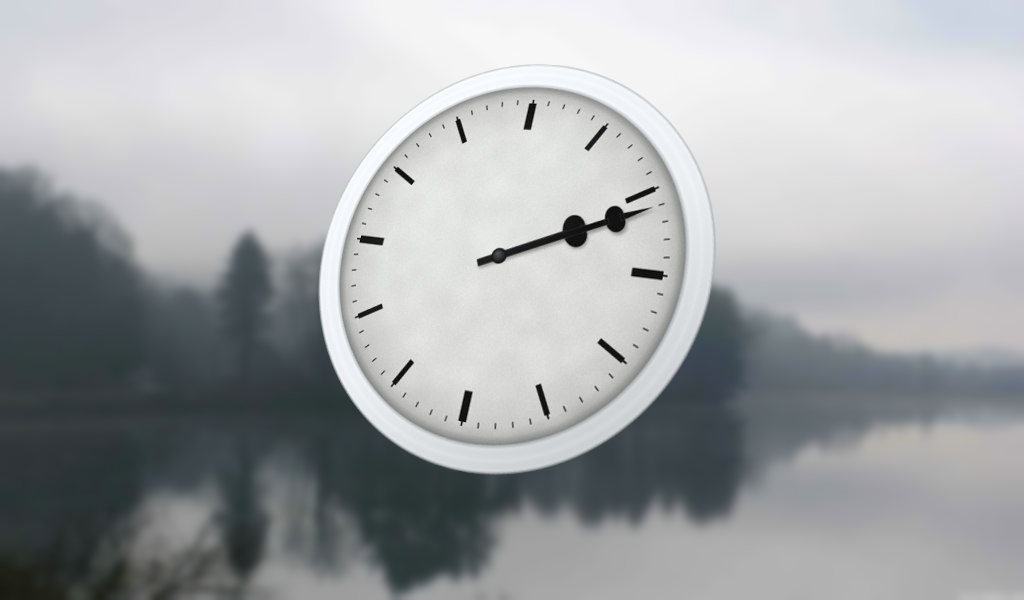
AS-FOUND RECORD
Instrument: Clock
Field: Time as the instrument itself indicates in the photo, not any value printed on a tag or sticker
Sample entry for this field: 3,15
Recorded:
2,11
